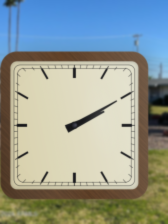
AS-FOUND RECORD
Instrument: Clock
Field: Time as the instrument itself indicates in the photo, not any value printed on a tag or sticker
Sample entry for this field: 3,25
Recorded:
2,10
